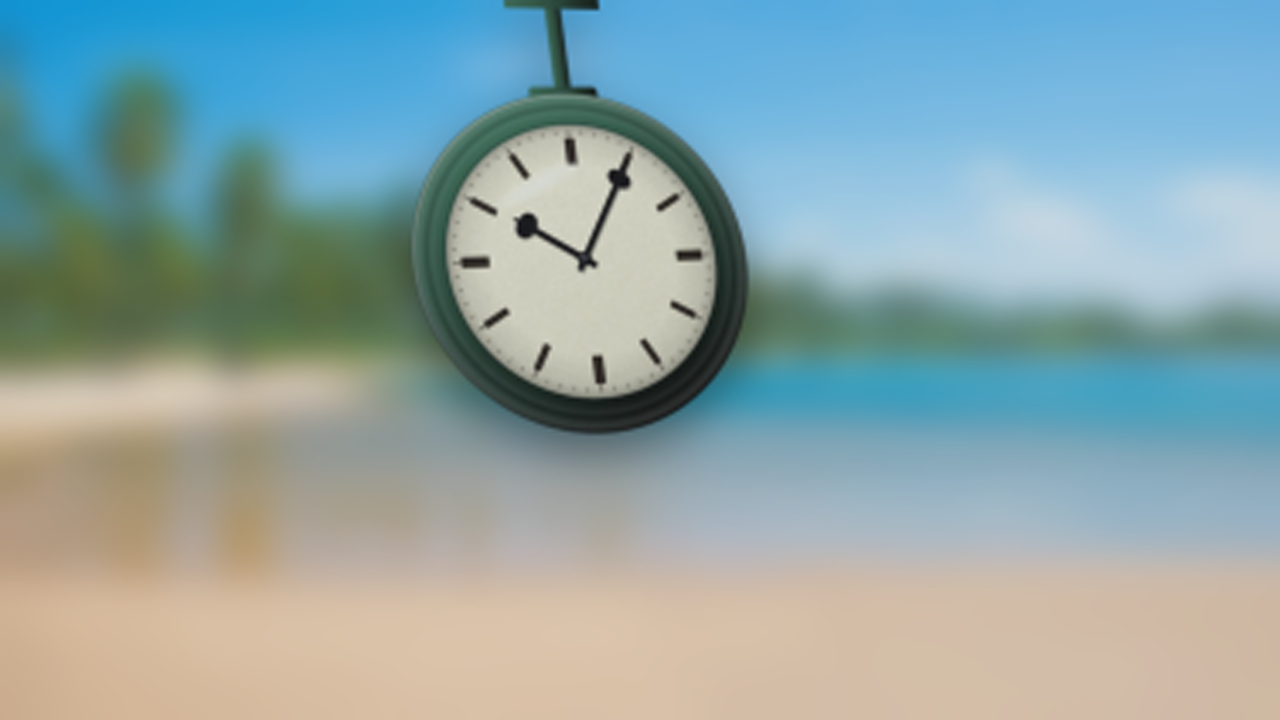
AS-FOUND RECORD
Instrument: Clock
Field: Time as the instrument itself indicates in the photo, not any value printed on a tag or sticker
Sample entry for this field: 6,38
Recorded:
10,05
